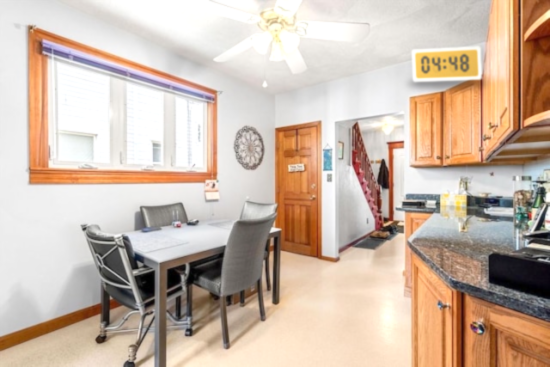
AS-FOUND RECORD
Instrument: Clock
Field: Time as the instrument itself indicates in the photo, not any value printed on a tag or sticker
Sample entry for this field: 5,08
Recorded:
4,48
